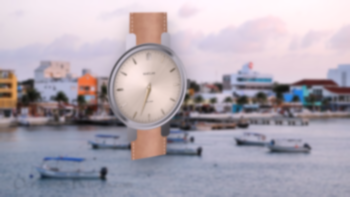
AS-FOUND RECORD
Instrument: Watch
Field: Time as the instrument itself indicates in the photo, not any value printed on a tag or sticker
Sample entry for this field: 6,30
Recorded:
6,33
